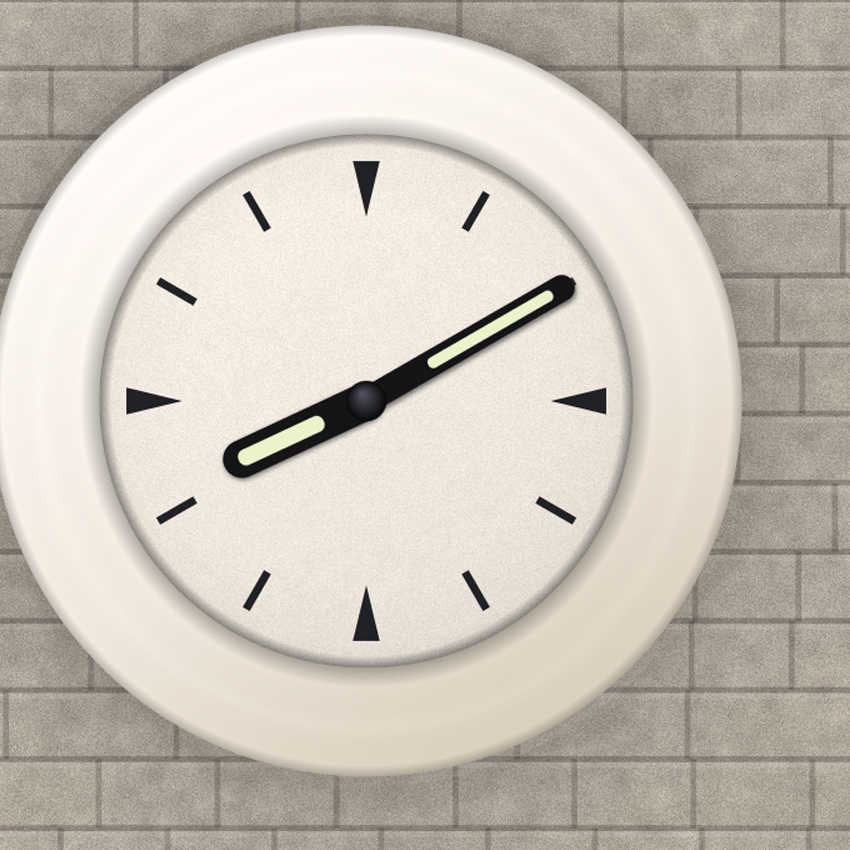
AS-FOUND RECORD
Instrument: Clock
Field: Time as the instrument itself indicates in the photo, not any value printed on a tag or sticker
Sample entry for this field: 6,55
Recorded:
8,10
